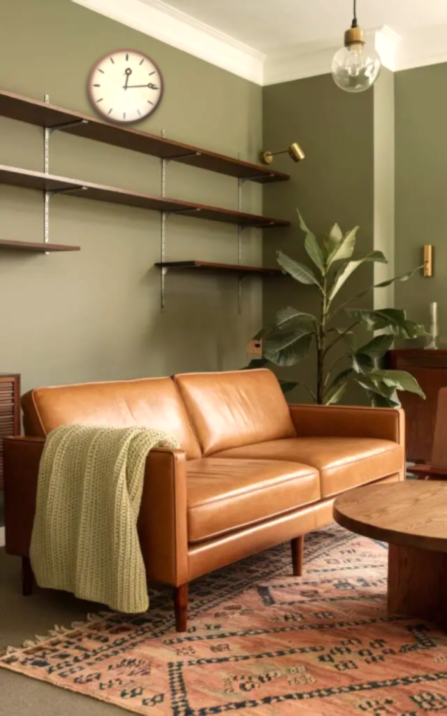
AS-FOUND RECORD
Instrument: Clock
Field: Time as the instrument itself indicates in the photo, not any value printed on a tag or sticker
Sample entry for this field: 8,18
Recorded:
12,14
